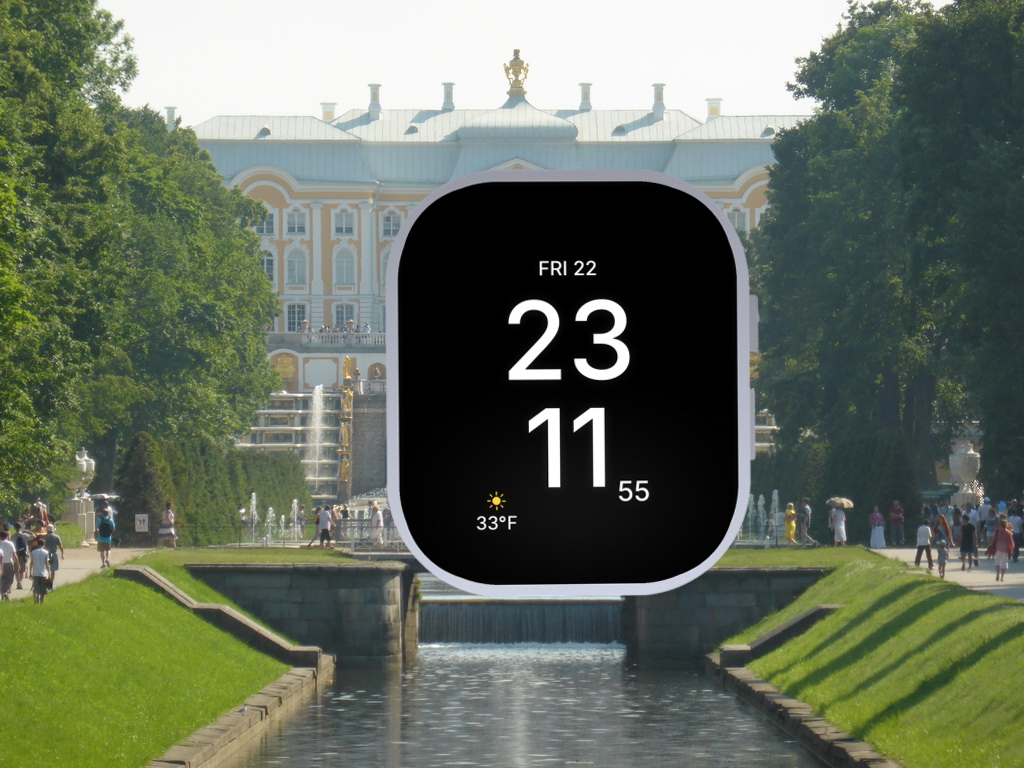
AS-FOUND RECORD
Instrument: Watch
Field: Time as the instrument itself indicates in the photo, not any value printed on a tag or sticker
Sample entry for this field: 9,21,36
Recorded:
23,11,55
